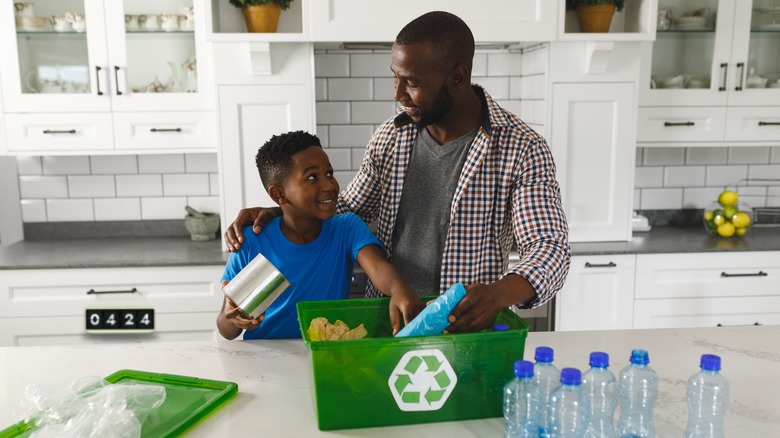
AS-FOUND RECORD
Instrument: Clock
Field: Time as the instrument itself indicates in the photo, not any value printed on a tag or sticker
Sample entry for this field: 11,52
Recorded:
4,24
